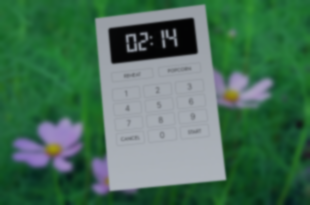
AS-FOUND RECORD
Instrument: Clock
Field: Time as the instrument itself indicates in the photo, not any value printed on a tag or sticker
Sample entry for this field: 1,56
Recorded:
2,14
